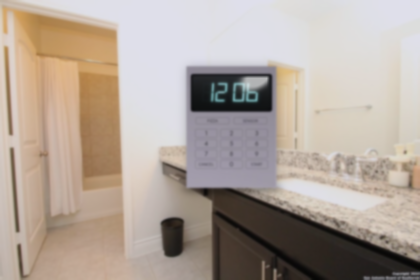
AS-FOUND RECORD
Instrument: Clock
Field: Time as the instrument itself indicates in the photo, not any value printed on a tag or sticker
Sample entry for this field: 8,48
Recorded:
12,06
